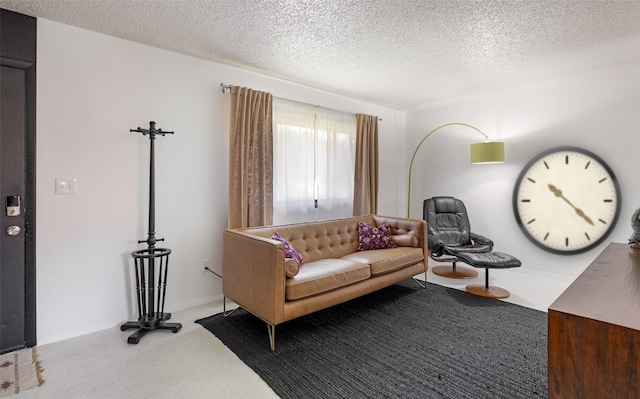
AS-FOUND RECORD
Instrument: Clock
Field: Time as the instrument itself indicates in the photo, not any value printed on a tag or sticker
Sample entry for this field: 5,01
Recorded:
10,22
